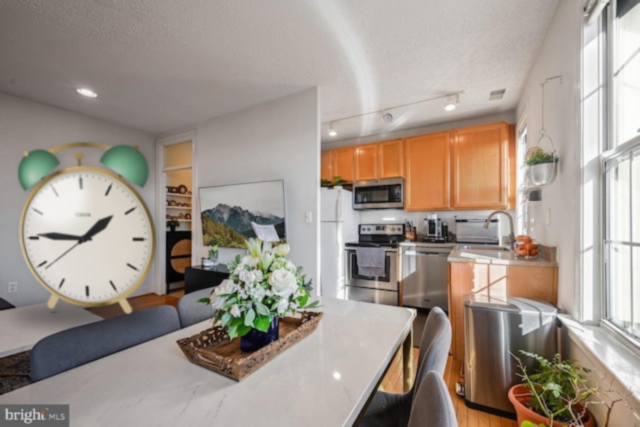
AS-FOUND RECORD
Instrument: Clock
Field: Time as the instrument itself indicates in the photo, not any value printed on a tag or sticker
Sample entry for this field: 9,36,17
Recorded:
1,45,39
